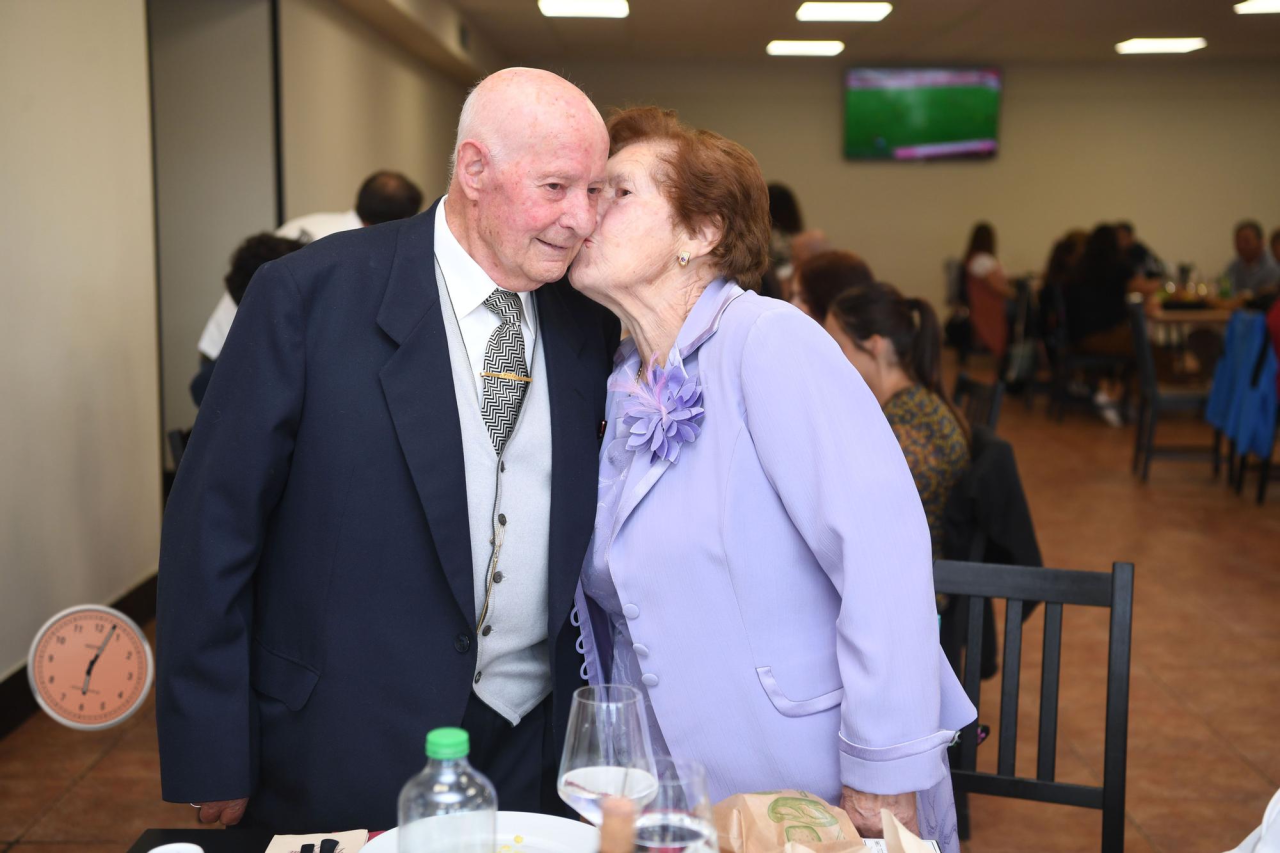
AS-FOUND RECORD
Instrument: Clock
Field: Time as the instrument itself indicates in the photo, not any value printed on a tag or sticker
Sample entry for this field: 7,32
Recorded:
6,03
